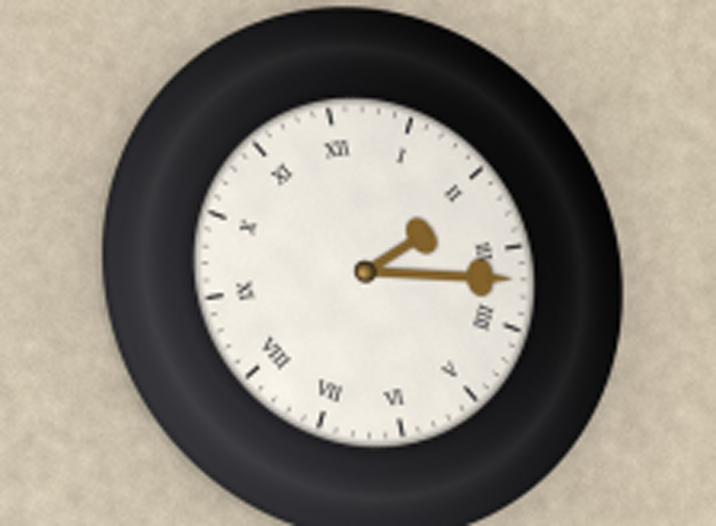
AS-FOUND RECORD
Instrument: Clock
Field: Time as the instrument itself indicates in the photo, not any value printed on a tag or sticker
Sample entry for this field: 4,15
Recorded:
2,17
